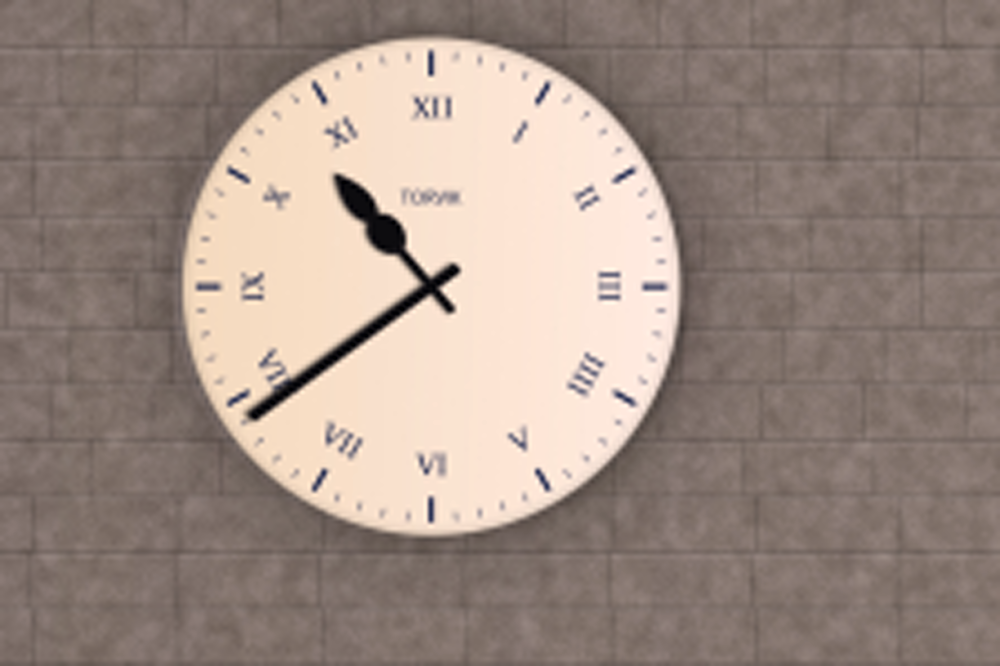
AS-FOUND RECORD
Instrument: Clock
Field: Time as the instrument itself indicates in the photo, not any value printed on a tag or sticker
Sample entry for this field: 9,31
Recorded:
10,39
